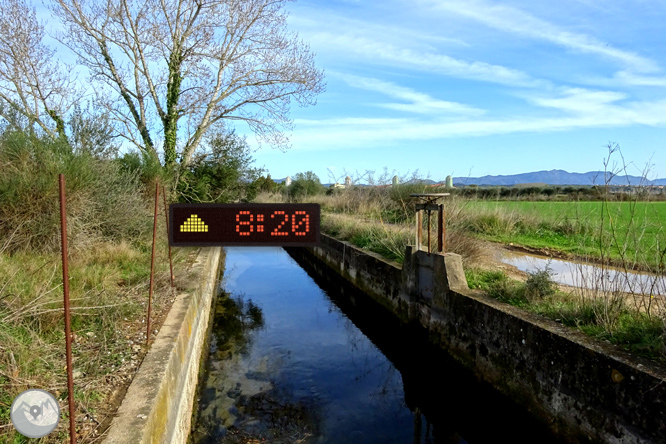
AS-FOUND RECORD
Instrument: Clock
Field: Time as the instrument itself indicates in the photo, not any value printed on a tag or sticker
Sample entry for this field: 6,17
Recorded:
8,20
